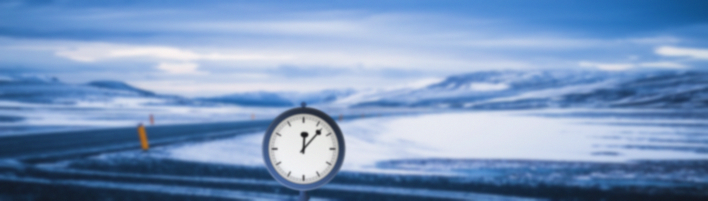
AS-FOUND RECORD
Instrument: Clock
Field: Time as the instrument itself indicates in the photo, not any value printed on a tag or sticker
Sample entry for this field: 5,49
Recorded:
12,07
